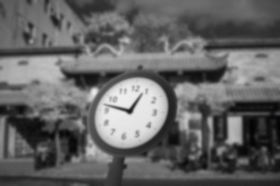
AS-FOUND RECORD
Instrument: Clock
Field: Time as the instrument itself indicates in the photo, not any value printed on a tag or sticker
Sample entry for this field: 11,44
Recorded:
12,47
